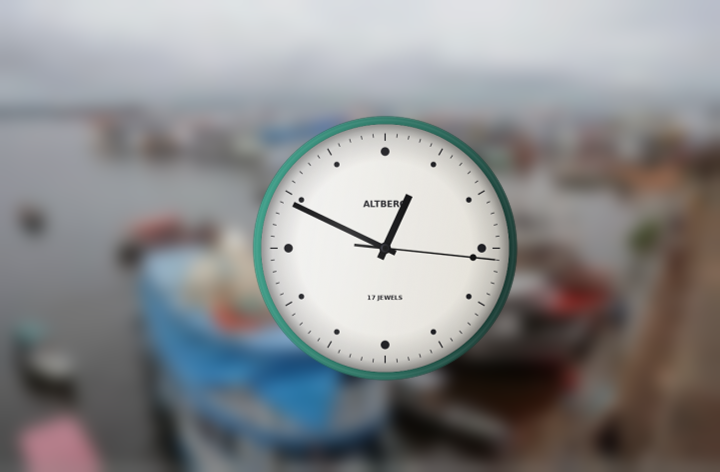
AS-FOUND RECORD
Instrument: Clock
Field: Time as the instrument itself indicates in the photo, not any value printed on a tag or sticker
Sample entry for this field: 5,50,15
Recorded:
12,49,16
